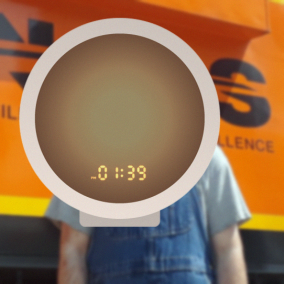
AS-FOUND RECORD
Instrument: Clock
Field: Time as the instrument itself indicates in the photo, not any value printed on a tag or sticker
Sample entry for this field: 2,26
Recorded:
1,39
